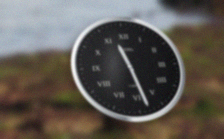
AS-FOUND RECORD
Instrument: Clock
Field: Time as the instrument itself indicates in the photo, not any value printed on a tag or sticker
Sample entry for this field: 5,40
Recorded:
11,28
